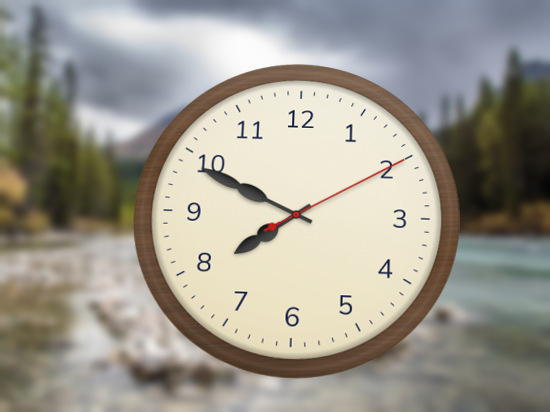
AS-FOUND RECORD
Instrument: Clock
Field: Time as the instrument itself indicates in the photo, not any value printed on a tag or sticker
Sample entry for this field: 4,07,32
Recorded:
7,49,10
